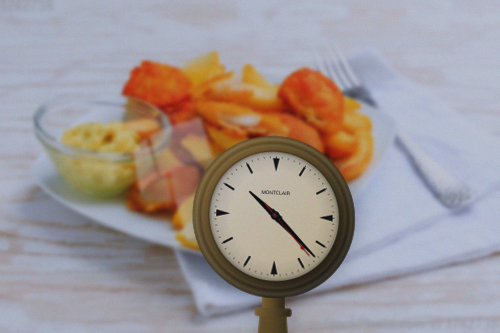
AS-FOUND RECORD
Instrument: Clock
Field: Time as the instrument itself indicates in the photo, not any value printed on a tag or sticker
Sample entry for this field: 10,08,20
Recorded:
10,22,23
